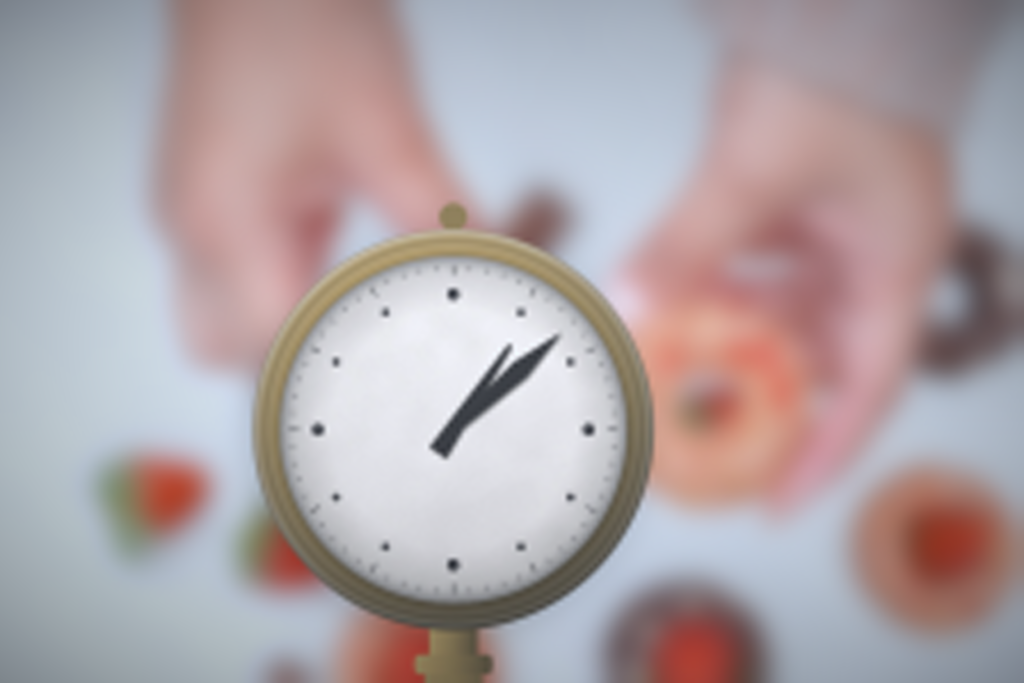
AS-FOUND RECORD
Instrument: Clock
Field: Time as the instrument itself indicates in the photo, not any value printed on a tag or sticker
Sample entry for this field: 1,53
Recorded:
1,08
